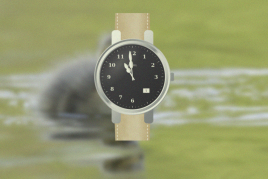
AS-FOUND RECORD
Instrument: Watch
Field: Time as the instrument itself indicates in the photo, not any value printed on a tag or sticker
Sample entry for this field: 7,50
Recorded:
10,59
